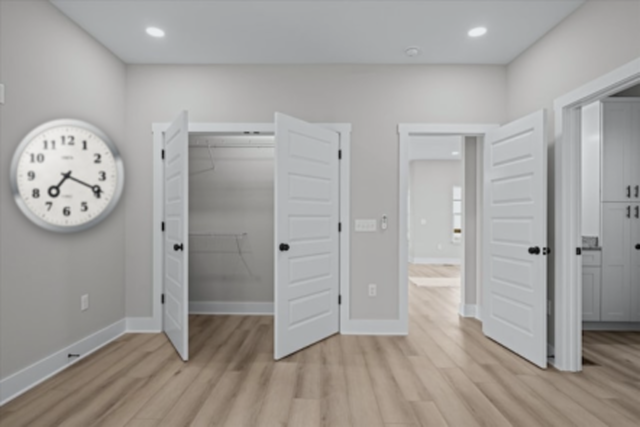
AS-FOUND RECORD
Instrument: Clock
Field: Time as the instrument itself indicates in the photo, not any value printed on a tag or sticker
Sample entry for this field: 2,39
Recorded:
7,19
